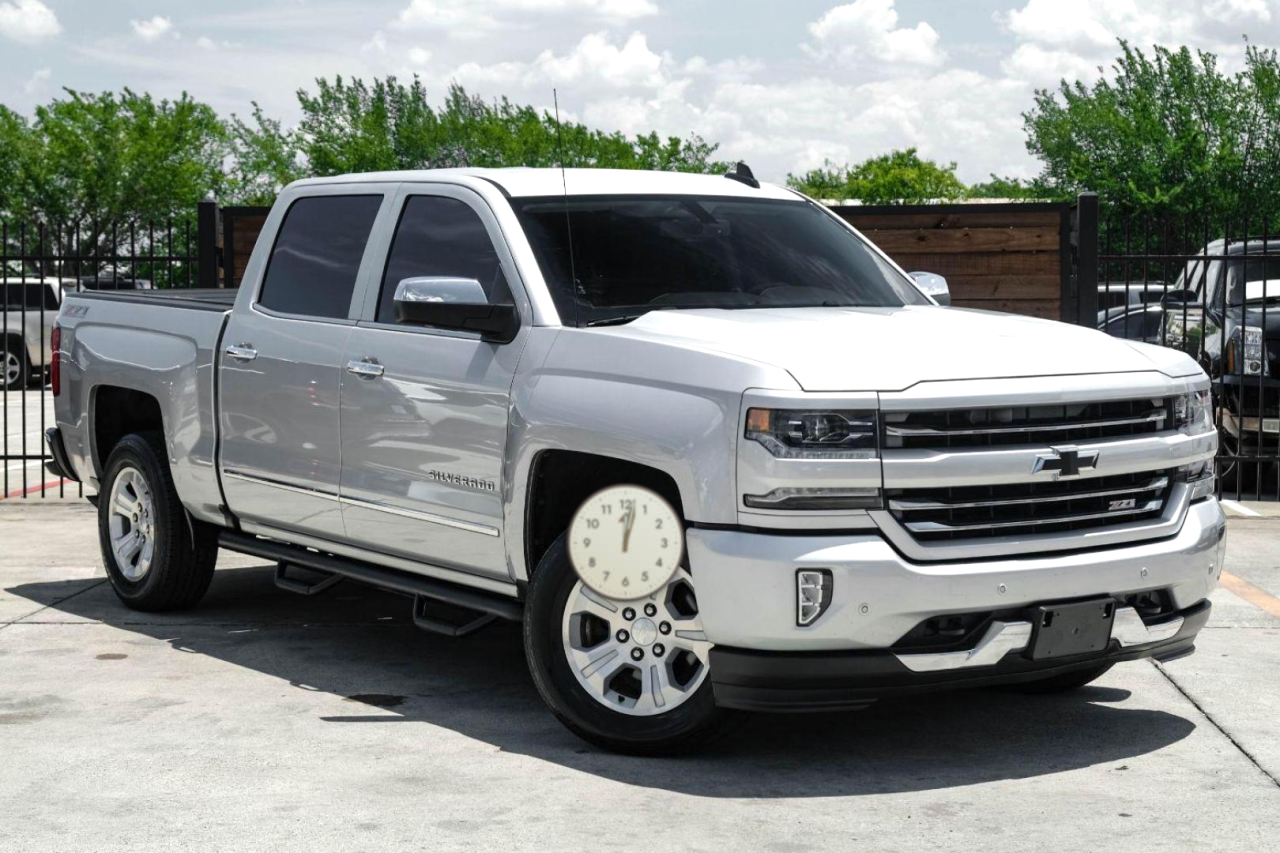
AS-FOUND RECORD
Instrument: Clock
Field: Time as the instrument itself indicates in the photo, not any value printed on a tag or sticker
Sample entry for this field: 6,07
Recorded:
12,02
